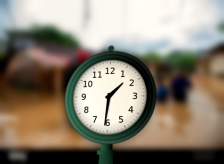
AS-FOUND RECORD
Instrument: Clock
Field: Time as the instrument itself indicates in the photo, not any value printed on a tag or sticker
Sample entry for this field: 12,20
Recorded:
1,31
